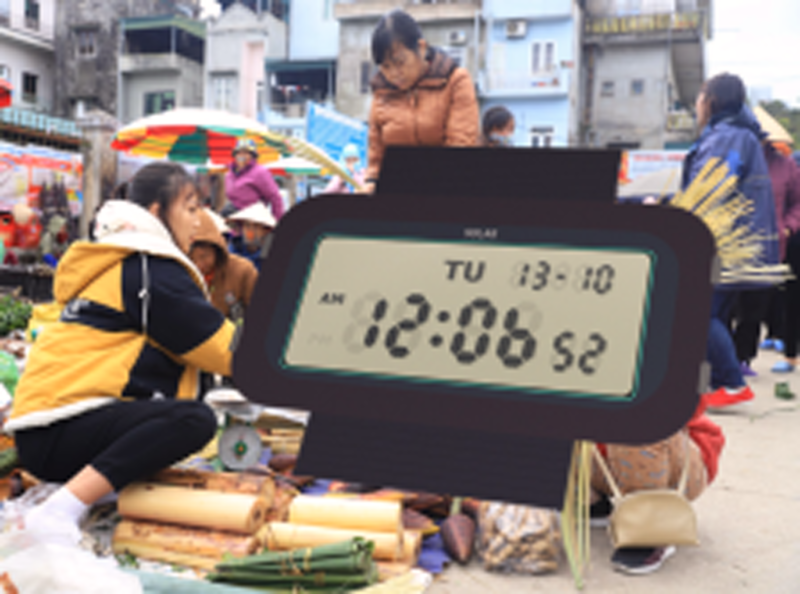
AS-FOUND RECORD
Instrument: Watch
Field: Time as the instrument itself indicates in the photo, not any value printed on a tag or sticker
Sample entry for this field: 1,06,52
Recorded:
12,06,52
